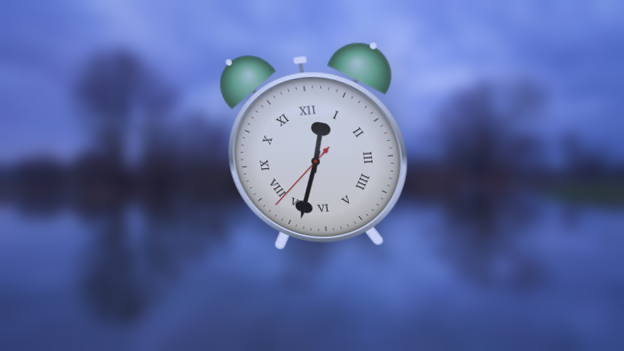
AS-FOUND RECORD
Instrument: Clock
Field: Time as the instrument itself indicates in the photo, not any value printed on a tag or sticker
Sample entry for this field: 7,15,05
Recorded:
12,33,38
